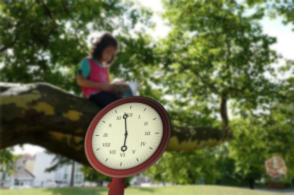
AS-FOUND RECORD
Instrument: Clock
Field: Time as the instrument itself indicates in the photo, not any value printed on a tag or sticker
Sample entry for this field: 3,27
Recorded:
5,58
